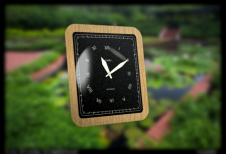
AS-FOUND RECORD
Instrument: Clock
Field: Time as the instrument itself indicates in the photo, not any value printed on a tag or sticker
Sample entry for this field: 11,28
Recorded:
11,10
